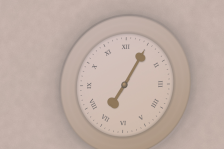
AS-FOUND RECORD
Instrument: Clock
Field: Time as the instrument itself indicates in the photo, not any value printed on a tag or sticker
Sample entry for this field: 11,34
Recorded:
7,05
